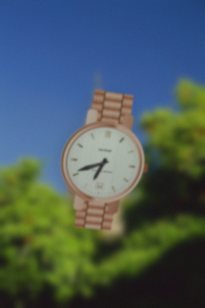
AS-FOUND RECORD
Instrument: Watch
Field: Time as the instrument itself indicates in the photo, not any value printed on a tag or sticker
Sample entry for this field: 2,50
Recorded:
6,41
